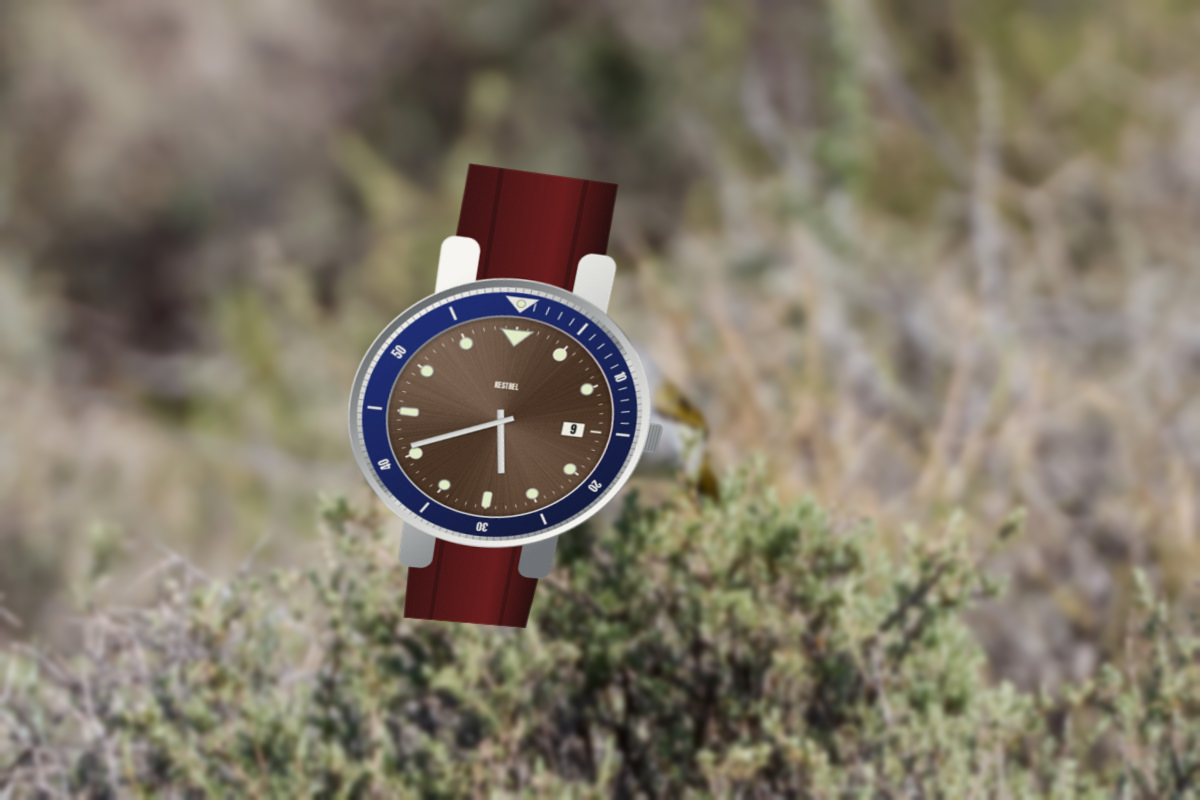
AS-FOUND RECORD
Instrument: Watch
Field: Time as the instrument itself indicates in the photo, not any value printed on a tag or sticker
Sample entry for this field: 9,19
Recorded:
5,41
